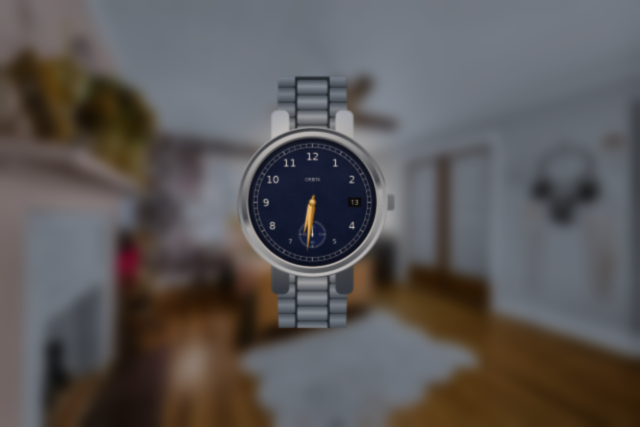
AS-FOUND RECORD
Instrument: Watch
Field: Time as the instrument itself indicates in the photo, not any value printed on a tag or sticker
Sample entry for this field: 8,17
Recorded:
6,31
